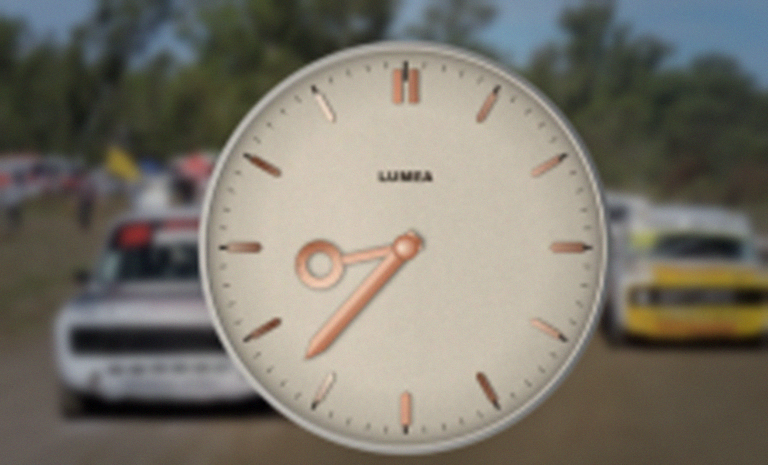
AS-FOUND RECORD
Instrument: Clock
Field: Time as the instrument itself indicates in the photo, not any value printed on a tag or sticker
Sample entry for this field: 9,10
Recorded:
8,37
